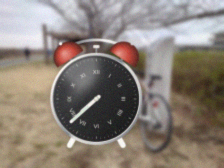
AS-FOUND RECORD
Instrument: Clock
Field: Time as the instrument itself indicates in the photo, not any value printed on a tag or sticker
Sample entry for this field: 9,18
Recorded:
7,38
